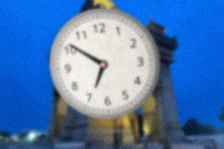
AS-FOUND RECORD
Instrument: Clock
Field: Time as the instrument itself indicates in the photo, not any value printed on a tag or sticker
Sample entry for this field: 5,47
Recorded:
6,51
